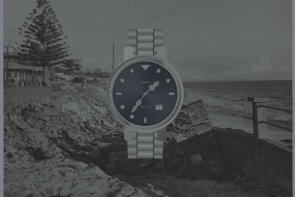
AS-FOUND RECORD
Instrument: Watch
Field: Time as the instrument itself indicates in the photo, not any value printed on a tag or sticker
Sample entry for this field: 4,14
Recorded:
1,36
